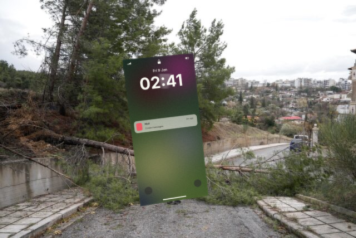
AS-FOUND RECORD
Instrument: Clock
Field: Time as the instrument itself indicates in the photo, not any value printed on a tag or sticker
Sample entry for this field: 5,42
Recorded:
2,41
